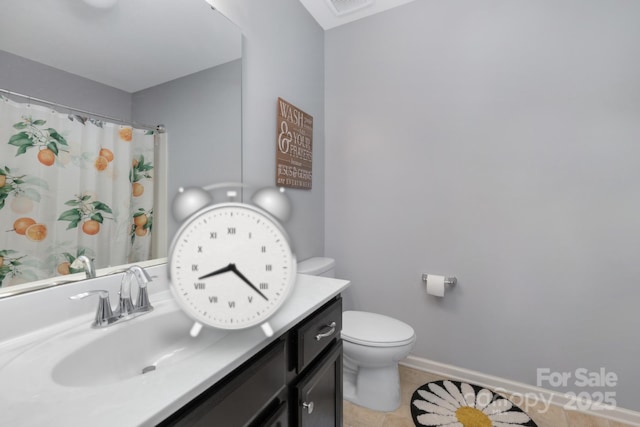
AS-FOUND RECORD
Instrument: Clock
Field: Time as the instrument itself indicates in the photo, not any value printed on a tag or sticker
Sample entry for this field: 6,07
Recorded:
8,22
